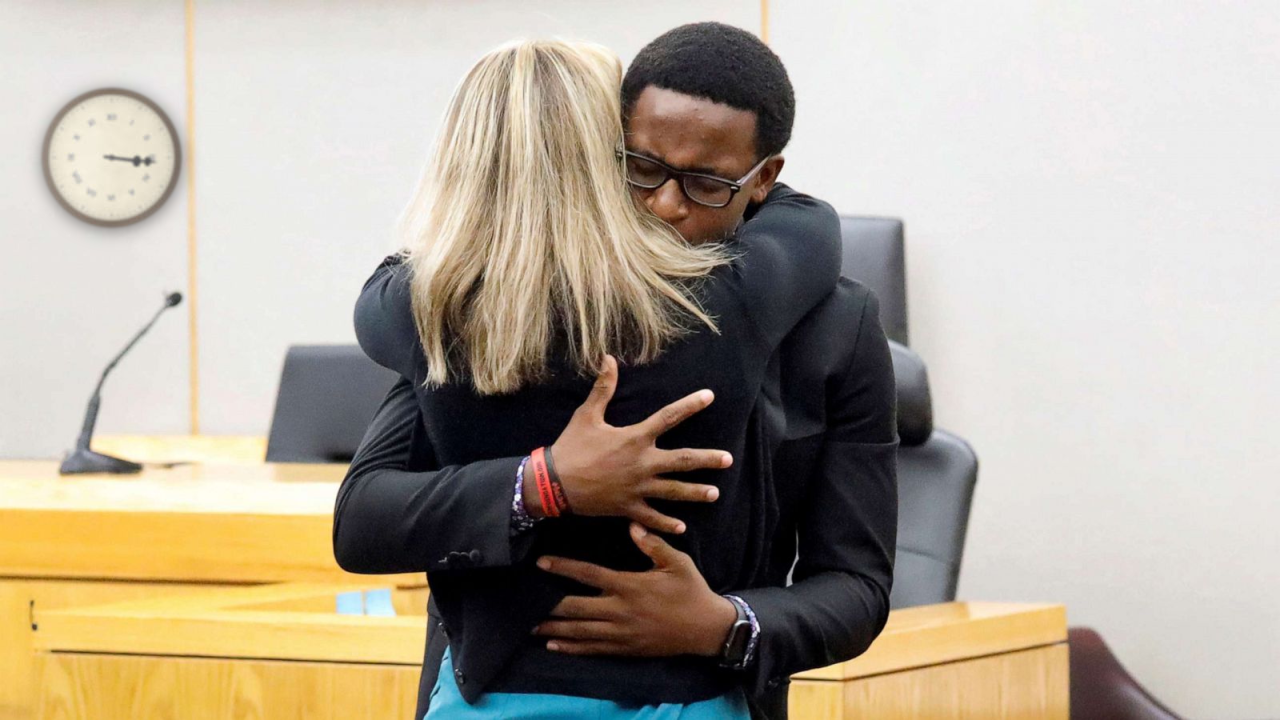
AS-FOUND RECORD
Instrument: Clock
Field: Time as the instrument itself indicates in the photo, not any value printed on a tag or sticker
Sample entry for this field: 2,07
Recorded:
3,16
